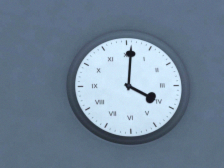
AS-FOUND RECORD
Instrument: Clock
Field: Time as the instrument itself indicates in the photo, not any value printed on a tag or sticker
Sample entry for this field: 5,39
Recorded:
4,01
